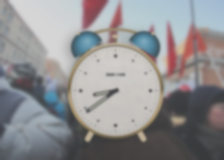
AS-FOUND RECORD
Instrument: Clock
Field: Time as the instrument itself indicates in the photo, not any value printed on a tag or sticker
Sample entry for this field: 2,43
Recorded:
8,39
